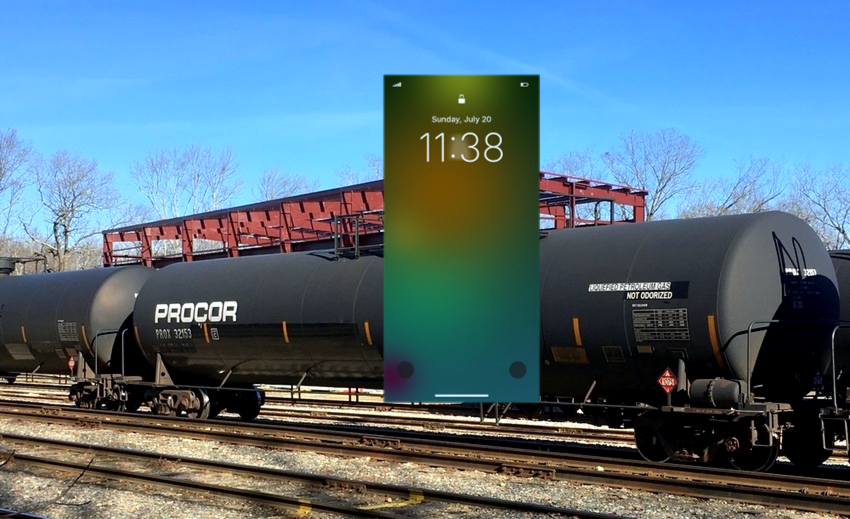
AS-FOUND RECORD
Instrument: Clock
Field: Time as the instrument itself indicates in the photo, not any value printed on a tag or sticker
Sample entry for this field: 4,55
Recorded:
11,38
